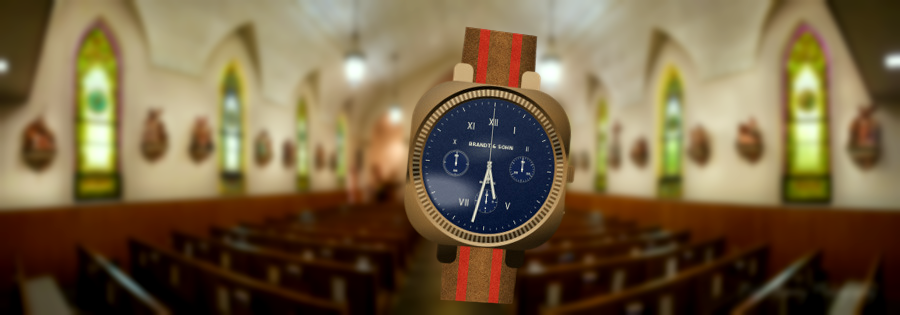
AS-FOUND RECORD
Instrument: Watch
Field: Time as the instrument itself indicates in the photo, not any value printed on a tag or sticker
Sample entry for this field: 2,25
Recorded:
5,32
